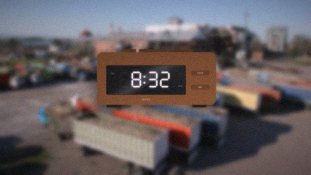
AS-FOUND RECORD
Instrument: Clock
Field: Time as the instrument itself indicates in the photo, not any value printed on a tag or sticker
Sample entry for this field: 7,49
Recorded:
8,32
